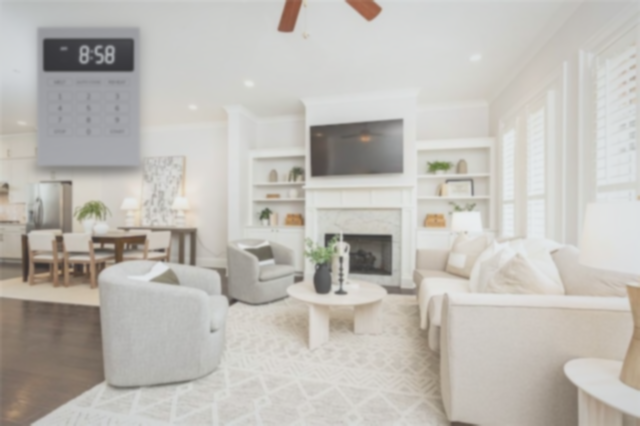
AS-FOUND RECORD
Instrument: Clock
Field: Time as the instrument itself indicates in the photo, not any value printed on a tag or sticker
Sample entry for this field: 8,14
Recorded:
8,58
